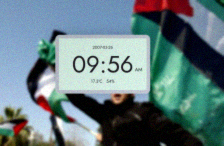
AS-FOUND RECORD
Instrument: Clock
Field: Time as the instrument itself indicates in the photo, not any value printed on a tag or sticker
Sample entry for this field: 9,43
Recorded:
9,56
